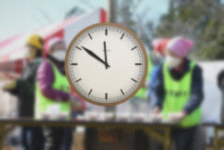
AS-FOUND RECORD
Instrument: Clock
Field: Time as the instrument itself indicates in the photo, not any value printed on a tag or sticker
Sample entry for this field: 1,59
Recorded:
11,51
